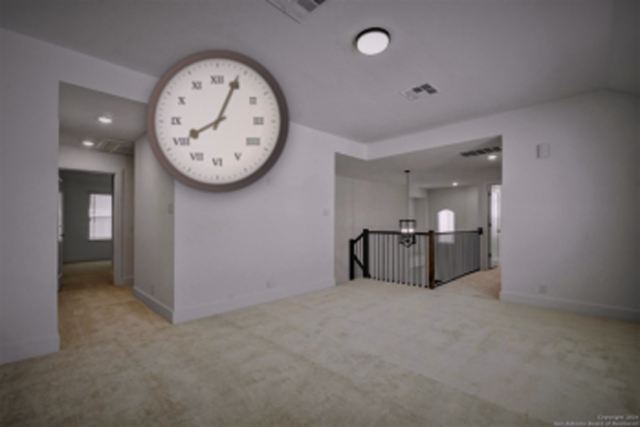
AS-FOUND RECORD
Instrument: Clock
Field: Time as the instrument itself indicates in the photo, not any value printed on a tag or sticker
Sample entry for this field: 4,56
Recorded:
8,04
